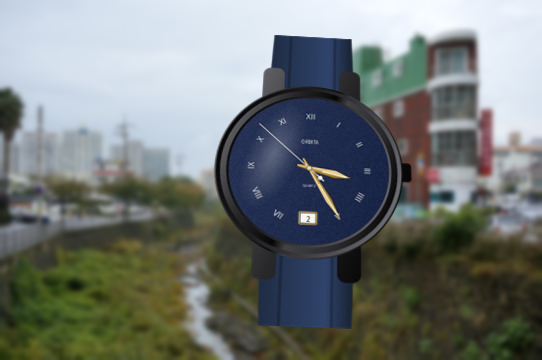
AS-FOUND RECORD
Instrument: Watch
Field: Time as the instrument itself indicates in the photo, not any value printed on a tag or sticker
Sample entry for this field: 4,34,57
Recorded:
3,24,52
